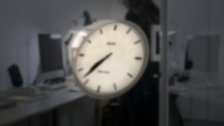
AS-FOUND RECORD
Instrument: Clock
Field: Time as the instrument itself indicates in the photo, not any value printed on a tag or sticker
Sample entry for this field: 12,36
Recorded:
7,37
